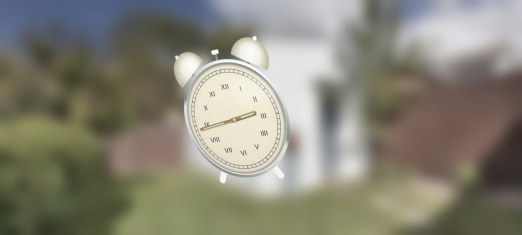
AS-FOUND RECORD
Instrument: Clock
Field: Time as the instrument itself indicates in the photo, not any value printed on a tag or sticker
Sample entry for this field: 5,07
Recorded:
2,44
